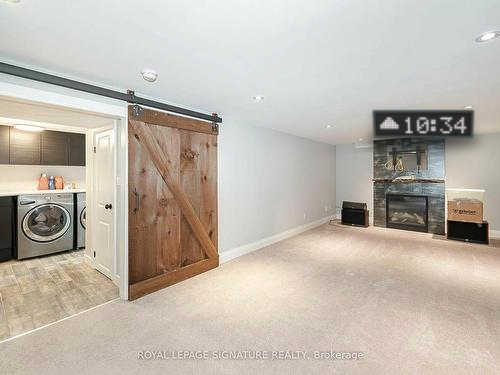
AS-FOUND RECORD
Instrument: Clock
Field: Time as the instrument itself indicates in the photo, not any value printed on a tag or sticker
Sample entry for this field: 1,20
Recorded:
10,34
